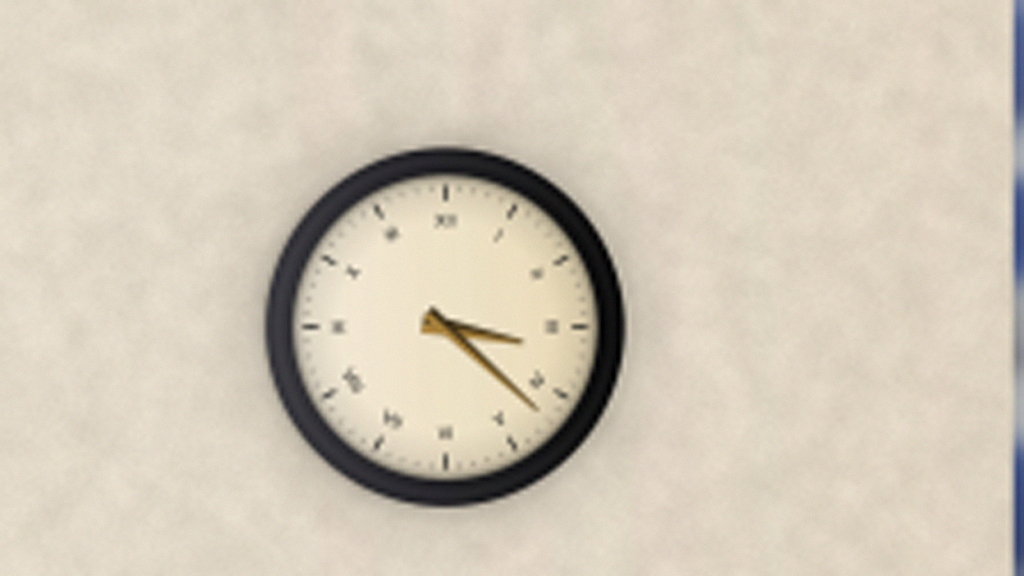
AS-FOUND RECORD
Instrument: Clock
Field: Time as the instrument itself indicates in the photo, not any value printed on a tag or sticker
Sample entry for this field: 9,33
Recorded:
3,22
